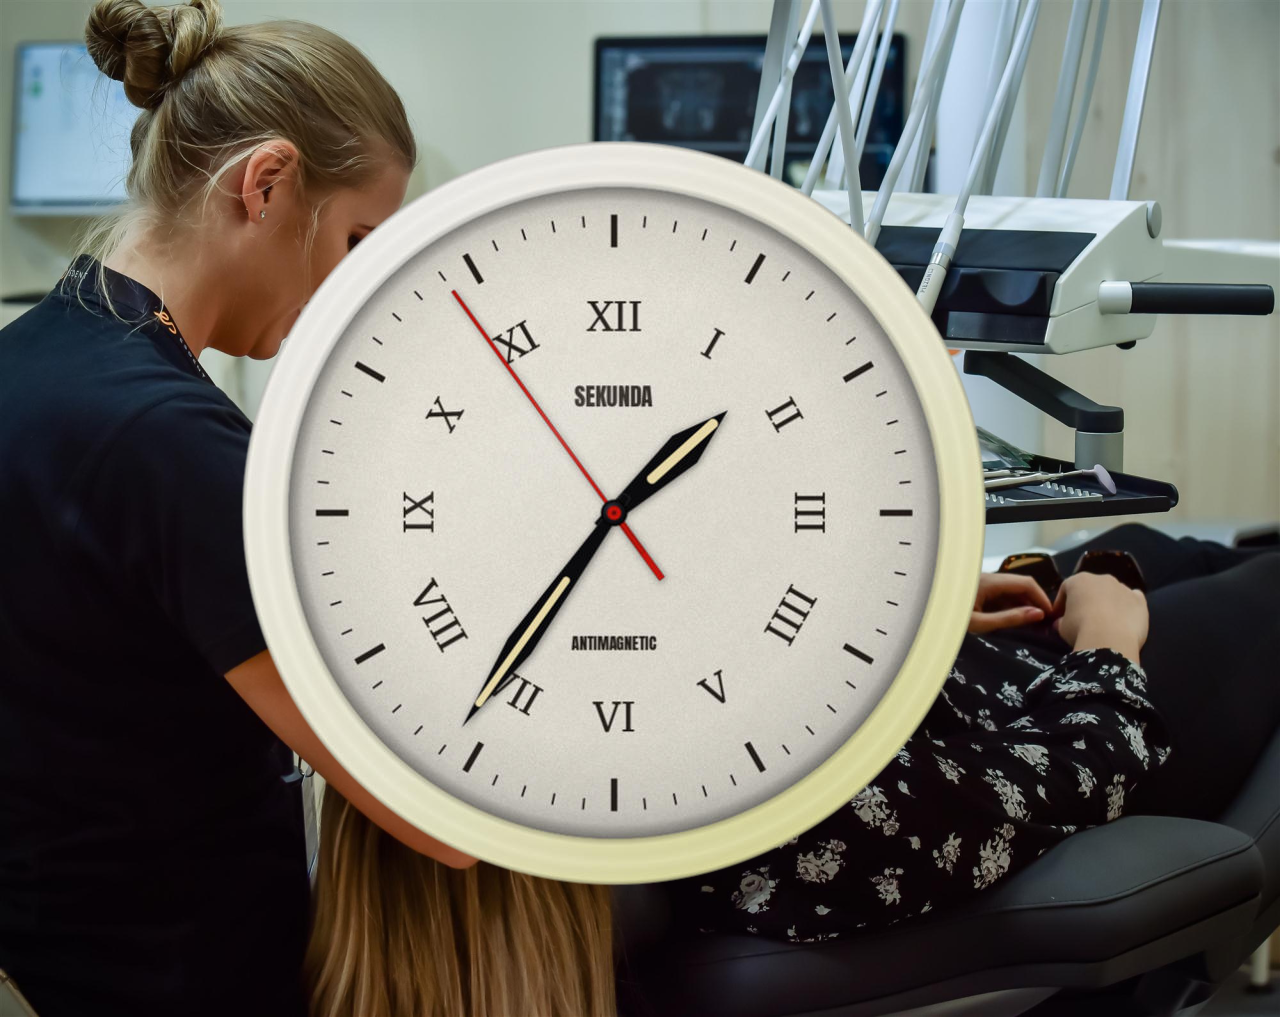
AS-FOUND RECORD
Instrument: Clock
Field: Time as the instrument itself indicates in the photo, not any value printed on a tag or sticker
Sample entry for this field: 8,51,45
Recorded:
1,35,54
